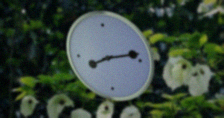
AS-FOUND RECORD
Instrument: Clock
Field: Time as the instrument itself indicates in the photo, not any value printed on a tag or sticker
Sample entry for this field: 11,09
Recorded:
8,13
